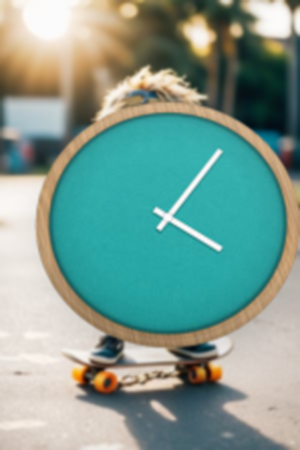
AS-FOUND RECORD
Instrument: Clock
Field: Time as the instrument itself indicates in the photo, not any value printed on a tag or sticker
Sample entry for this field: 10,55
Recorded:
4,06
